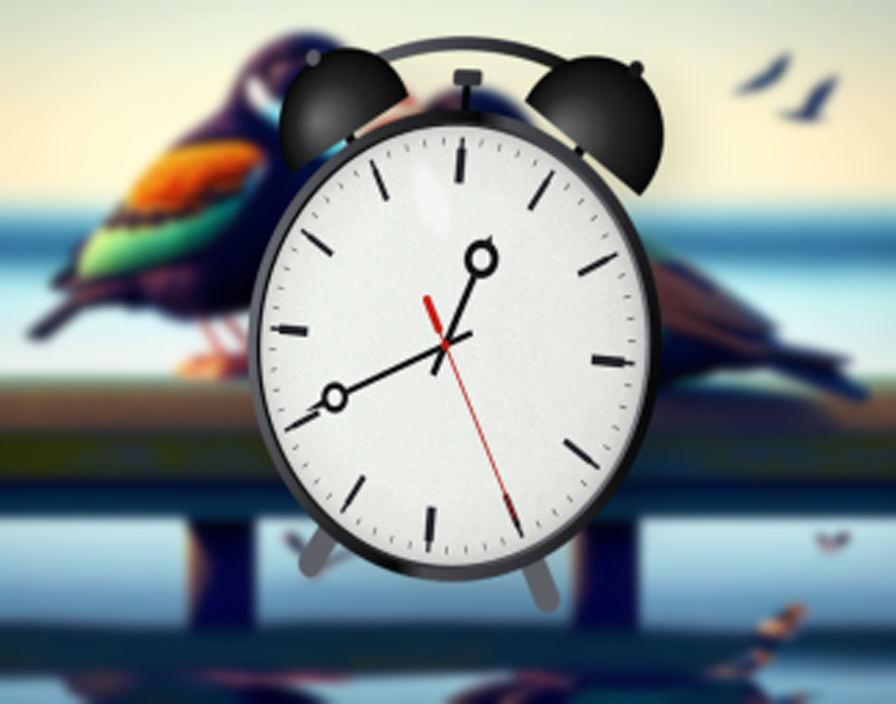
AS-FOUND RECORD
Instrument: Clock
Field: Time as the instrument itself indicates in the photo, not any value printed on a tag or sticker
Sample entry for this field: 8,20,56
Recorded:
12,40,25
